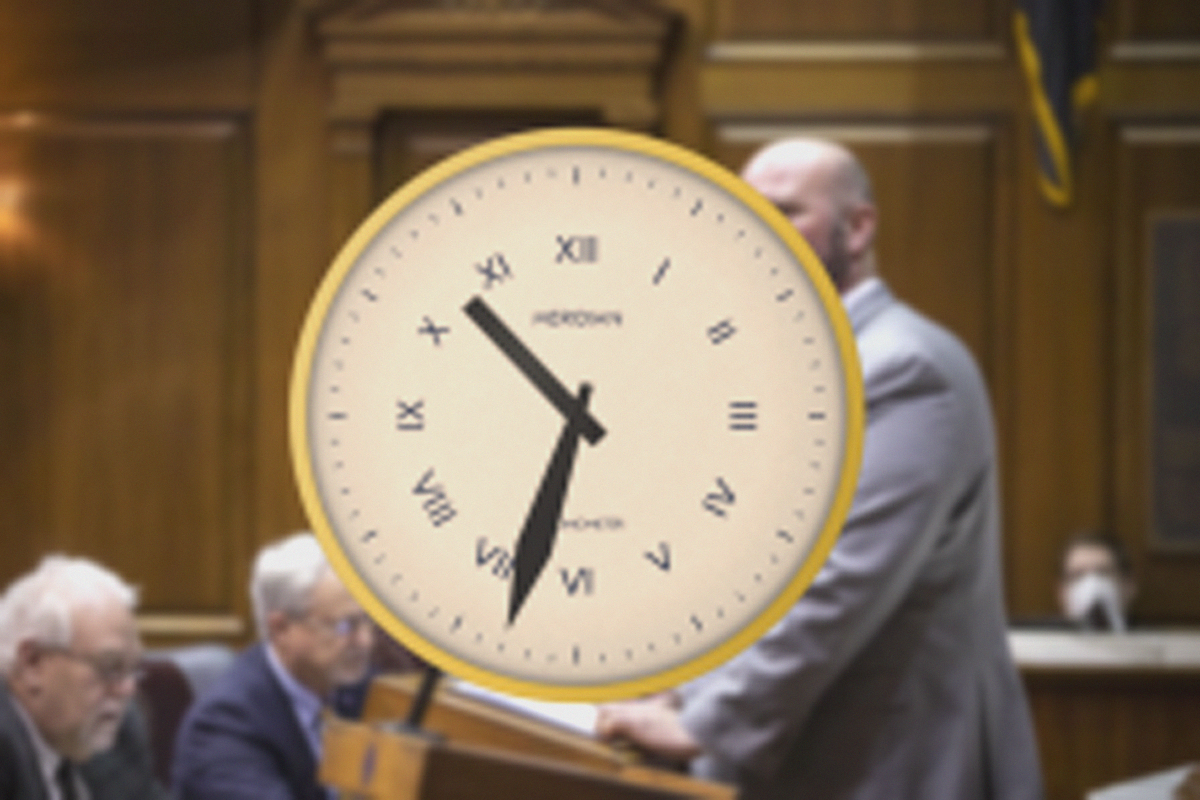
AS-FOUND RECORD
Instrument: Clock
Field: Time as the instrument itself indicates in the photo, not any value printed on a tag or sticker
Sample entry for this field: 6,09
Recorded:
10,33
